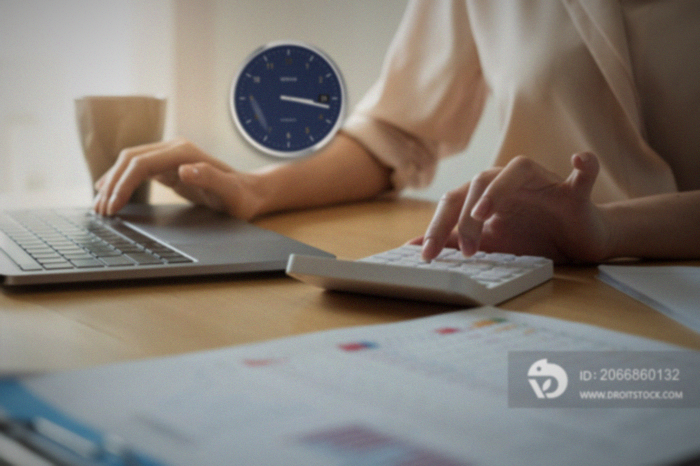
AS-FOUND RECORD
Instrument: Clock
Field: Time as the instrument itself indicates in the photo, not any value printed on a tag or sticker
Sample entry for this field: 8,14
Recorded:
3,17
